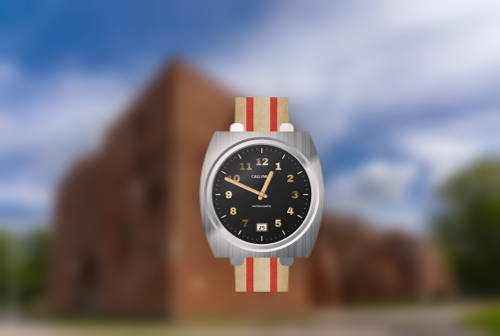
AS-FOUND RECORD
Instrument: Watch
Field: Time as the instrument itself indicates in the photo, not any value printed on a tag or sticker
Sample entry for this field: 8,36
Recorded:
12,49
